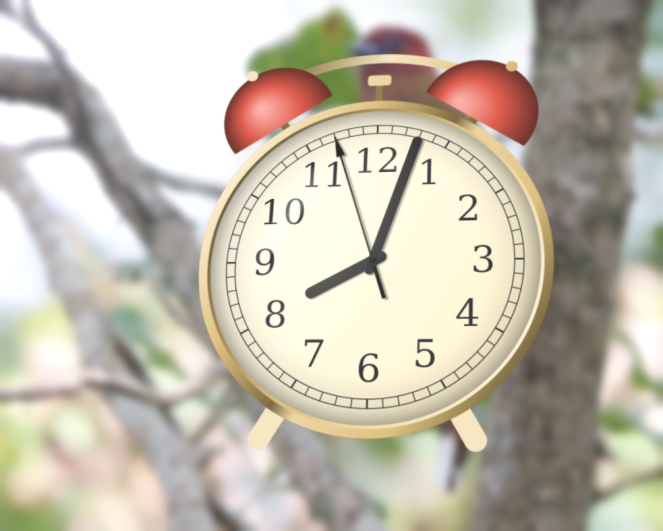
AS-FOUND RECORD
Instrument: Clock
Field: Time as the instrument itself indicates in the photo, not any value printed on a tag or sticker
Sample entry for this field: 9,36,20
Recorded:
8,02,57
